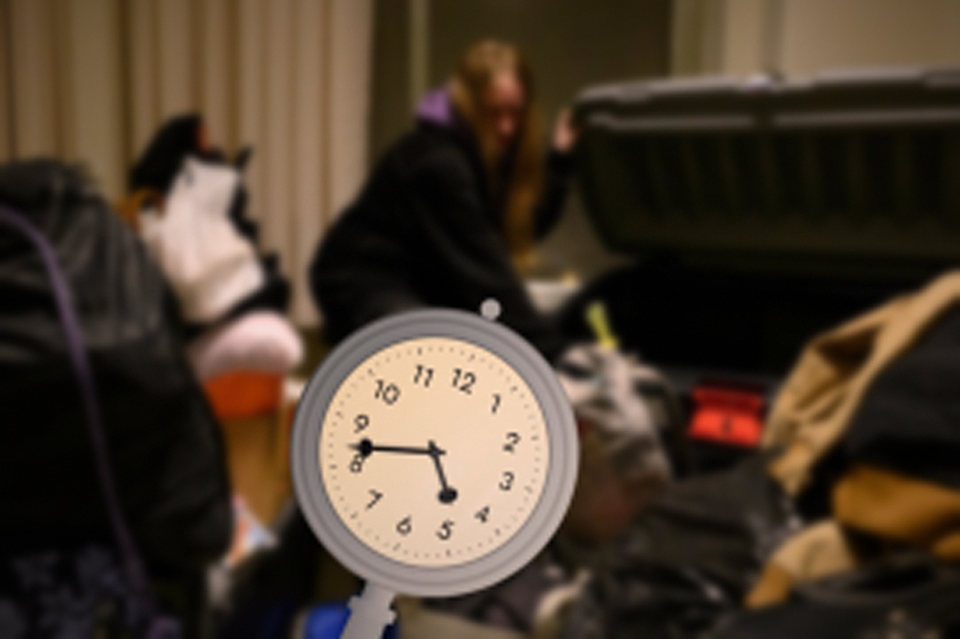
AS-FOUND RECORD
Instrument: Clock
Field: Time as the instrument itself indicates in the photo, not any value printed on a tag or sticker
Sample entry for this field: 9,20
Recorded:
4,42
